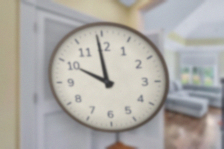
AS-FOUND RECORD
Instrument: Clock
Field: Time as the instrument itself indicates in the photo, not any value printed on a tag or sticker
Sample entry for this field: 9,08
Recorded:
9,59
